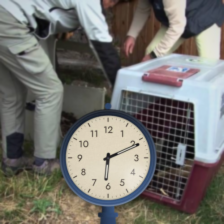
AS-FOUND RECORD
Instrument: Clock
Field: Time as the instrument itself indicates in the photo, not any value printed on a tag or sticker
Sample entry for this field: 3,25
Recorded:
6,11
